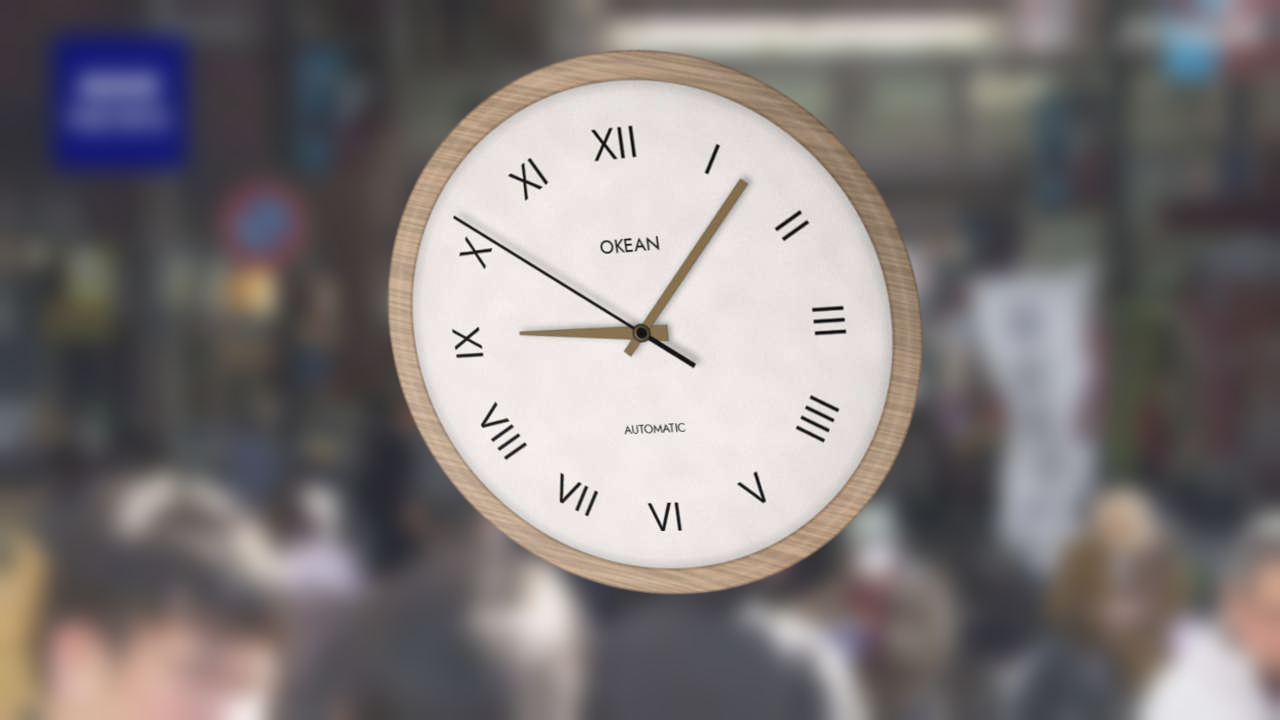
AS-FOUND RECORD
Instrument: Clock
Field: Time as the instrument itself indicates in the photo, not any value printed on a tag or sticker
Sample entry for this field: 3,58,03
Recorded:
9,06,51
